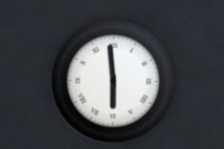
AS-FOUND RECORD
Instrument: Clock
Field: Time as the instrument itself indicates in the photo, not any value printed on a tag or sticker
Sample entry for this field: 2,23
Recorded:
5,59
